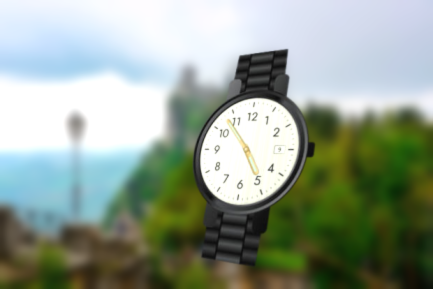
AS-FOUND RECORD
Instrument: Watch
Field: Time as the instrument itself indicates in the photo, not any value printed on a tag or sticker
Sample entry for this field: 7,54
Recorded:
4,53
